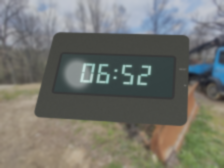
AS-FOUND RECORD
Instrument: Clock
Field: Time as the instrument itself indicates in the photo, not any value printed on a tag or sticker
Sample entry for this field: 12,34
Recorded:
6,52
